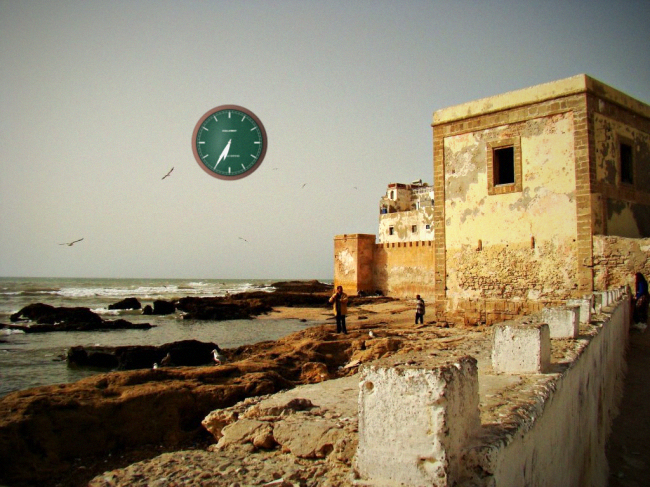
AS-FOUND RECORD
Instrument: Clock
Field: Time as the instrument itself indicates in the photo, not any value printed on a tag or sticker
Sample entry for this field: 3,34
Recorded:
6,35
